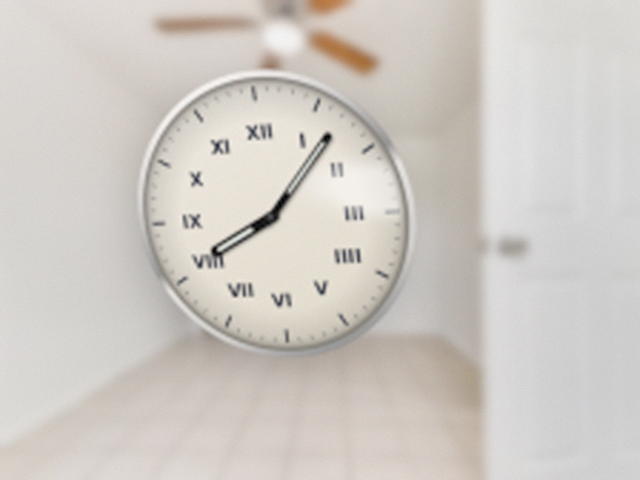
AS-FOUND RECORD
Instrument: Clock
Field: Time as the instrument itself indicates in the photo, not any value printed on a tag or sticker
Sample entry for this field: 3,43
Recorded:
8,07
